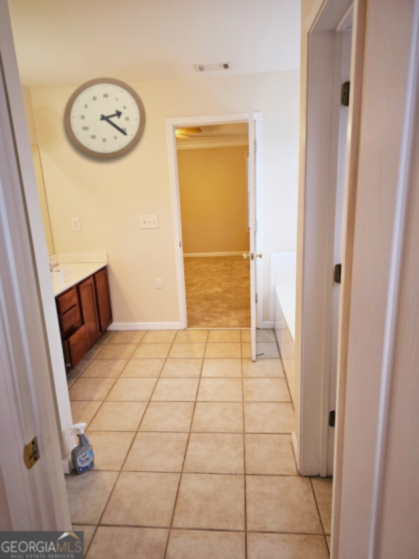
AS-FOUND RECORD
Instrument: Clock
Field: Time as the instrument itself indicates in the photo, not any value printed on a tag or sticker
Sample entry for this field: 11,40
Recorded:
2,21
